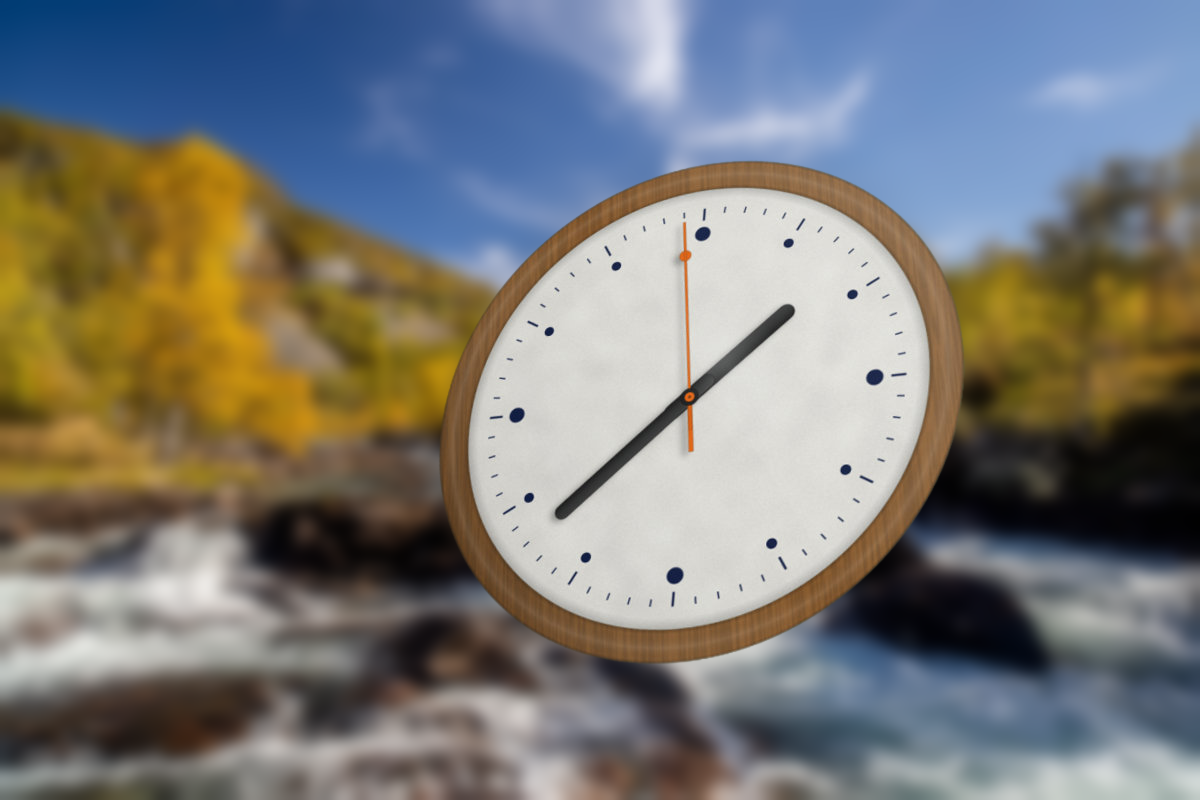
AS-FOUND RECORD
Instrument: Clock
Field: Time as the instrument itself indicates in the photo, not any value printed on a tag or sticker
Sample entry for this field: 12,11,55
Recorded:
1,37,59
